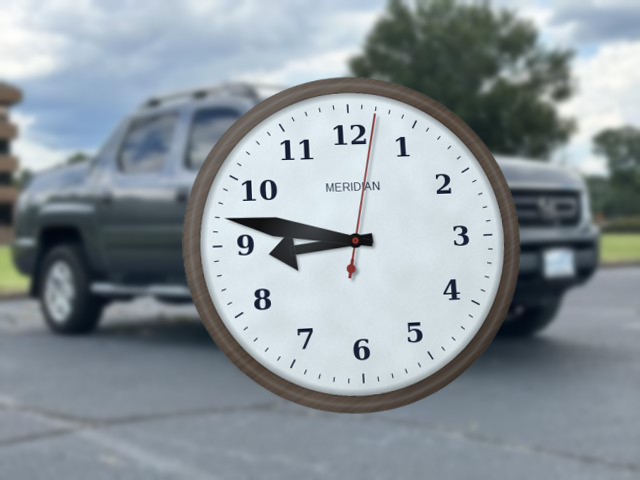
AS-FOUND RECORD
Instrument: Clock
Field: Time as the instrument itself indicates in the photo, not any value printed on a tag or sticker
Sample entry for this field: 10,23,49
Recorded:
8,47,02
